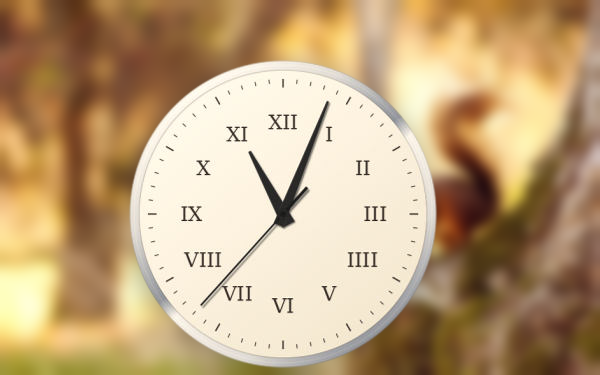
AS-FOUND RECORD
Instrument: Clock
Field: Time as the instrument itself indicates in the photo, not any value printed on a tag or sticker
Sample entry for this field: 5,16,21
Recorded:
11,03,37
